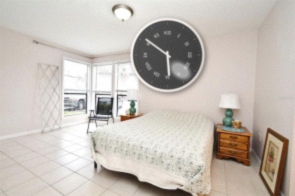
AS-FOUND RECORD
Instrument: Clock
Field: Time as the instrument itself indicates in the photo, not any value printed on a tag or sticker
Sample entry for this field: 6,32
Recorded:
5,51
